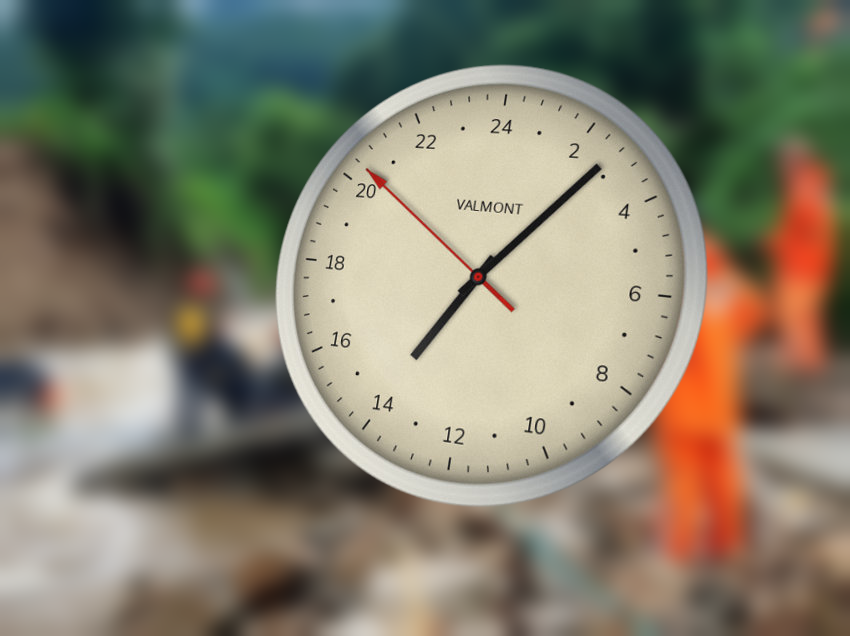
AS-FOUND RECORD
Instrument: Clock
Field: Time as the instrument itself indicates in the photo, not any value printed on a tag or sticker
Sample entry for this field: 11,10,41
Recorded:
14,06,51
